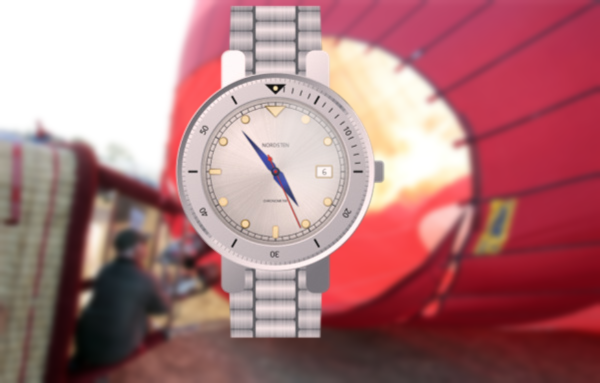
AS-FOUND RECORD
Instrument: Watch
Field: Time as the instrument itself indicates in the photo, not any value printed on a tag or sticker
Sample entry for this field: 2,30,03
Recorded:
4,53,26
